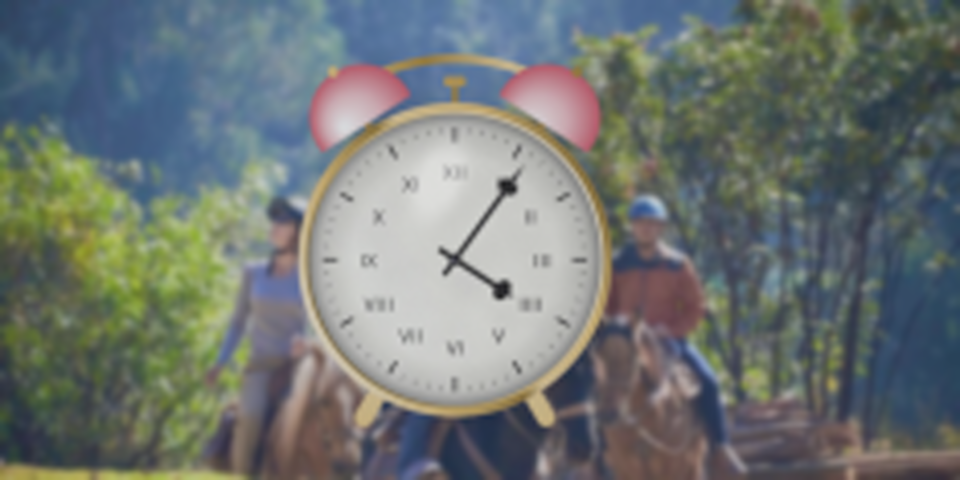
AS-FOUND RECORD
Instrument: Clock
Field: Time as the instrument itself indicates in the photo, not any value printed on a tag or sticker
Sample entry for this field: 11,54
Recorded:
4,06
